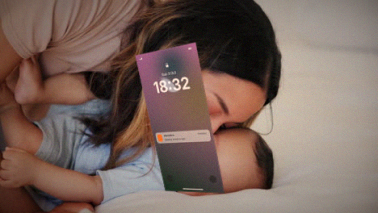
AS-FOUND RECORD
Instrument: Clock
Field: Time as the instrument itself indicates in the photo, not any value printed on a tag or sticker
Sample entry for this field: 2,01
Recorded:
18,32
